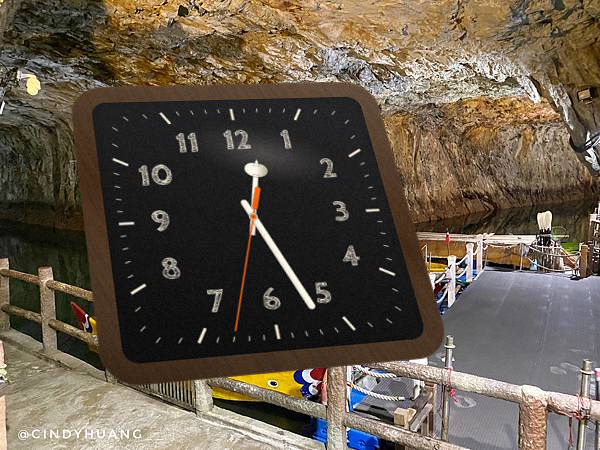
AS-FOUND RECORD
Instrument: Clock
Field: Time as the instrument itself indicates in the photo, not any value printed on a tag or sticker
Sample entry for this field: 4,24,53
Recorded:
12,26,33
